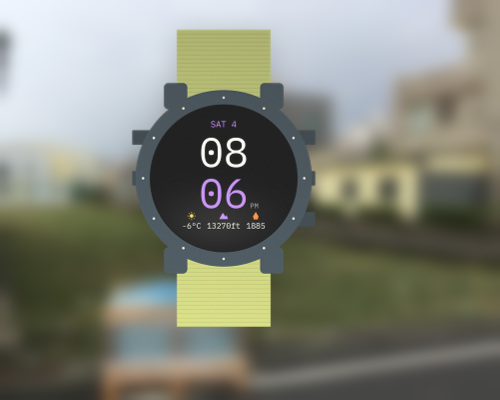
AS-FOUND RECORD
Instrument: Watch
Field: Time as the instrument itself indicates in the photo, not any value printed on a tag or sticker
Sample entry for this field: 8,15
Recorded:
8,06
